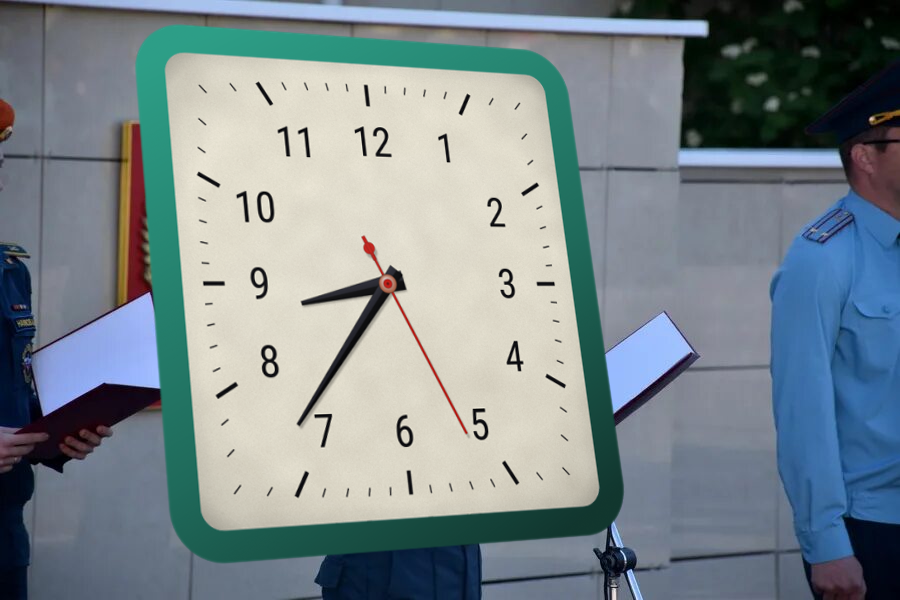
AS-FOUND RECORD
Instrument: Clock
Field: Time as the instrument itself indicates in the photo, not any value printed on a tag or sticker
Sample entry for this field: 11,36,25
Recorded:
8,36,26
